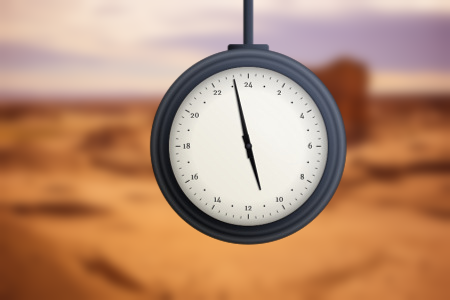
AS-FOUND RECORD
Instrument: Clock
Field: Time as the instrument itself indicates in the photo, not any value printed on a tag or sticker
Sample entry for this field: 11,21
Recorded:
10,58
